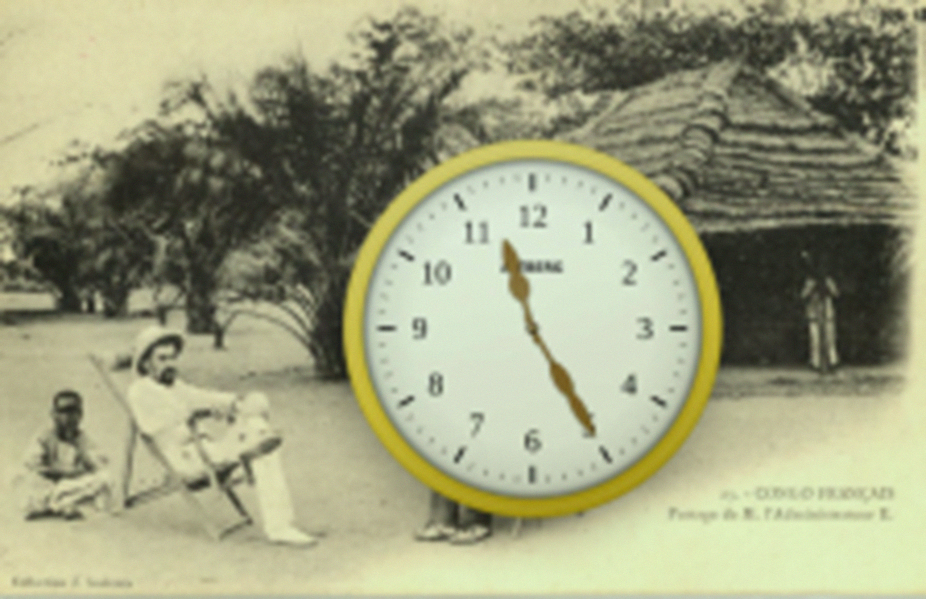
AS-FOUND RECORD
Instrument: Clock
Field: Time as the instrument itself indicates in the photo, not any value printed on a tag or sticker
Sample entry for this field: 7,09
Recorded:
11,25
